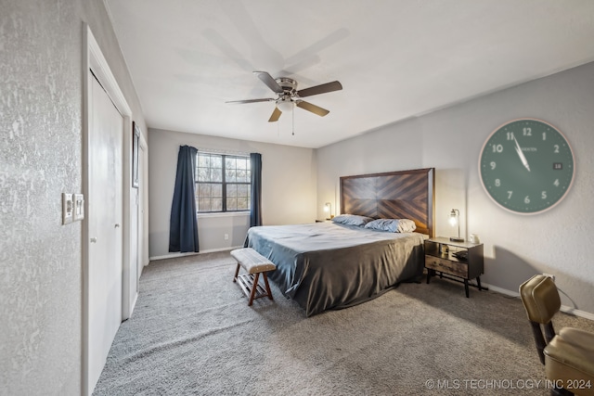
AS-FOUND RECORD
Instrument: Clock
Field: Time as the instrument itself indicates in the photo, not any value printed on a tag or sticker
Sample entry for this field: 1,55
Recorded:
10,56
